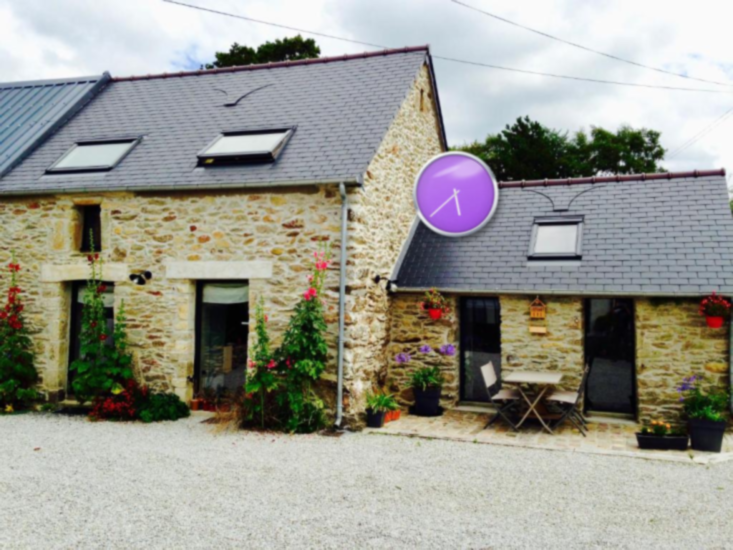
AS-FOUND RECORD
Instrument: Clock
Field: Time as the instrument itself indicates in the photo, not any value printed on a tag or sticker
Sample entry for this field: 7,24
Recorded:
5,38
